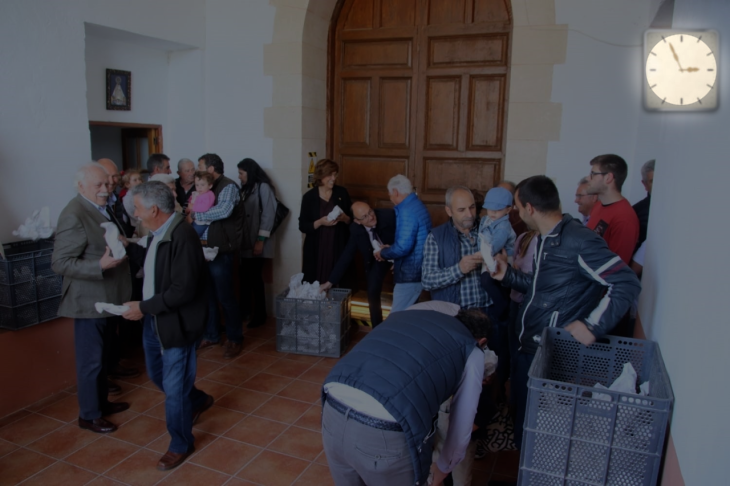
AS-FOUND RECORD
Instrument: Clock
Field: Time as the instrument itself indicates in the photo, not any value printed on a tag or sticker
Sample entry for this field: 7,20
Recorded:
2,56
